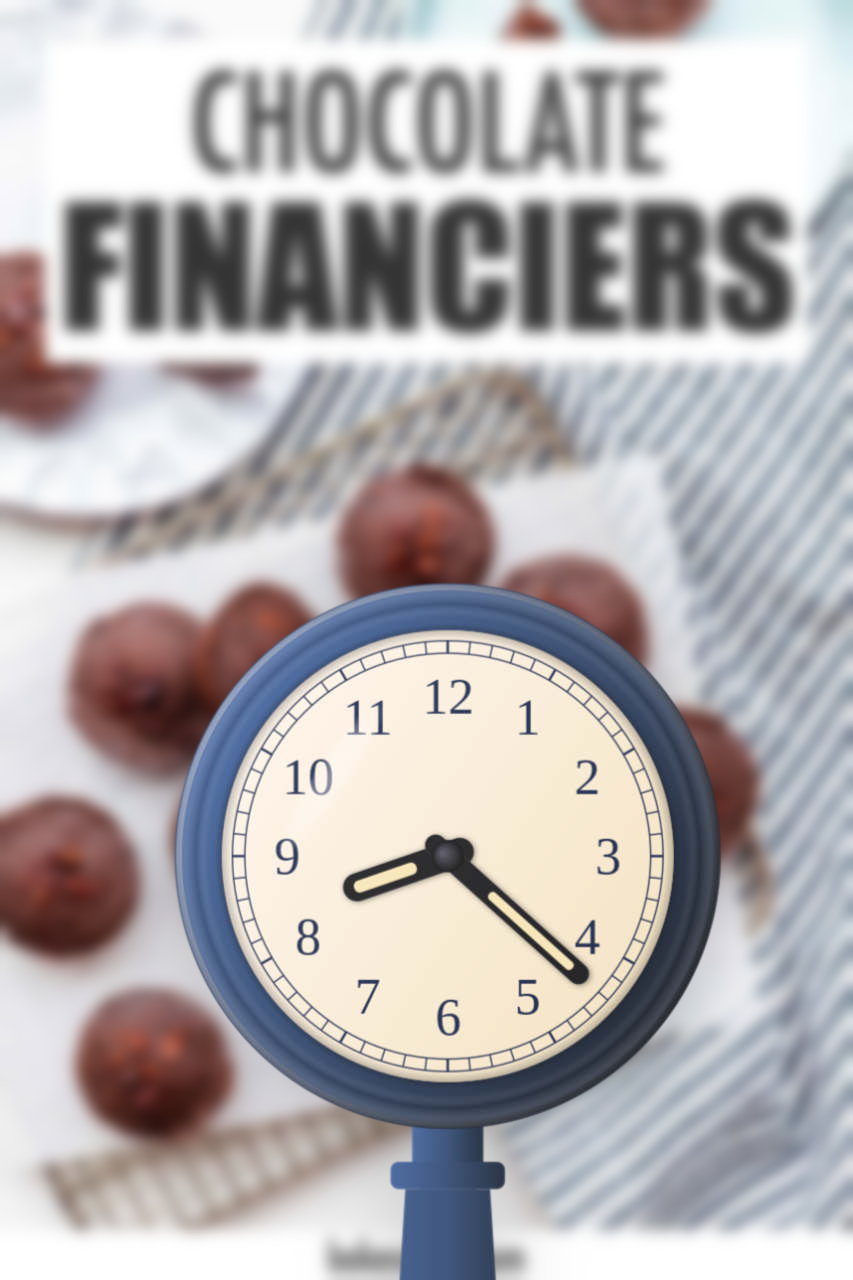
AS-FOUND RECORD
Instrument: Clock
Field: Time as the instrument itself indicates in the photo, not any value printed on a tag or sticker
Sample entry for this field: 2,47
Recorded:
8,22
